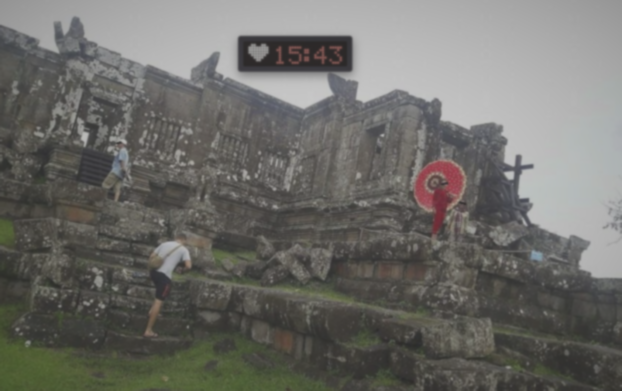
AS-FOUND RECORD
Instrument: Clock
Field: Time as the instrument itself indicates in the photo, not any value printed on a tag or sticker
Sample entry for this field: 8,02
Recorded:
15,43
